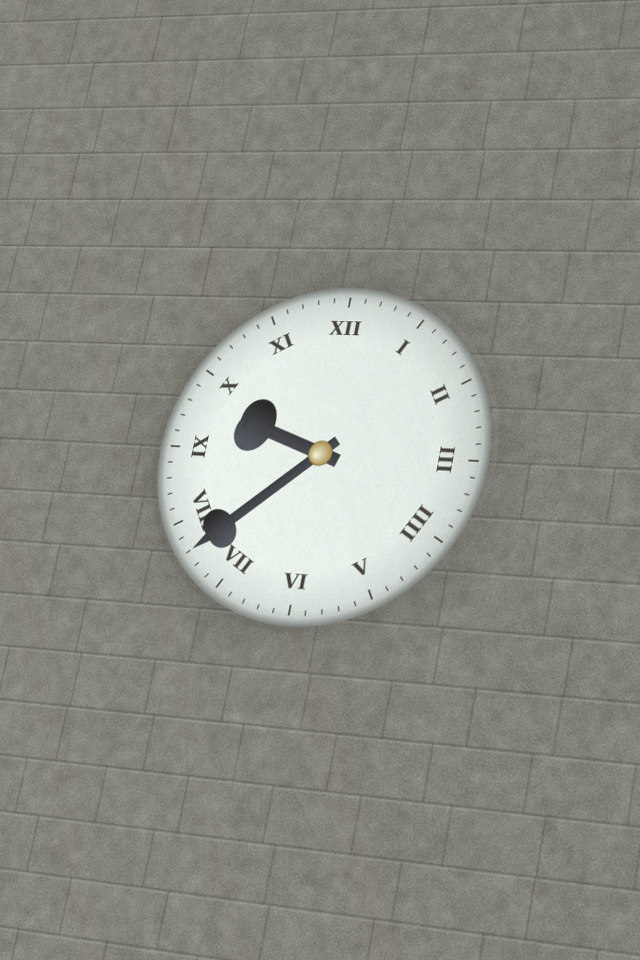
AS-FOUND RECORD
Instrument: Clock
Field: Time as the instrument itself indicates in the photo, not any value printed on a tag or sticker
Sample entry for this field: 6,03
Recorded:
9,38
